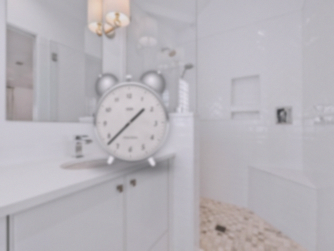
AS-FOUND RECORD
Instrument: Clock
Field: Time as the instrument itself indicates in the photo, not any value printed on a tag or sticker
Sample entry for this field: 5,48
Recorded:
1,38
